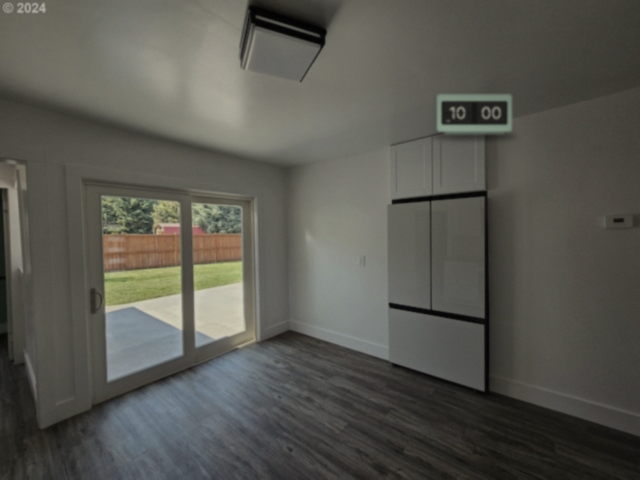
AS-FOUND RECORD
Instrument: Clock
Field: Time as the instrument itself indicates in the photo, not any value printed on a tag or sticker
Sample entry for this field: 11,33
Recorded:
10,00
